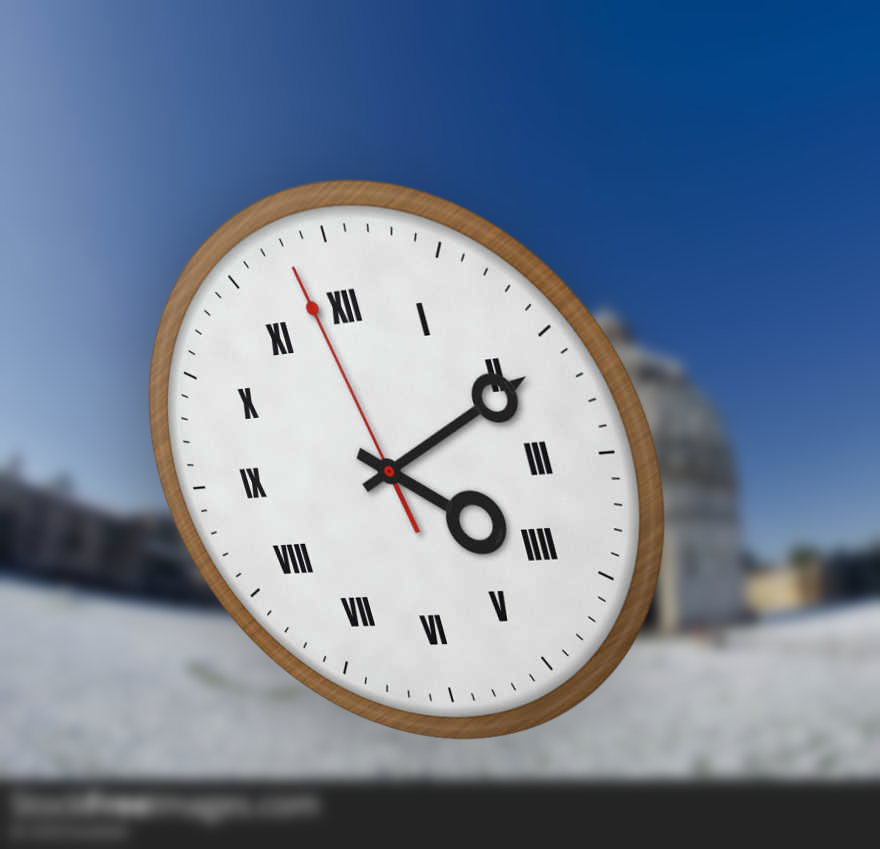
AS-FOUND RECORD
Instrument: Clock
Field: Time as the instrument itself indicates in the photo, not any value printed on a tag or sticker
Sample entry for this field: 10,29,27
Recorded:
4,10,58
